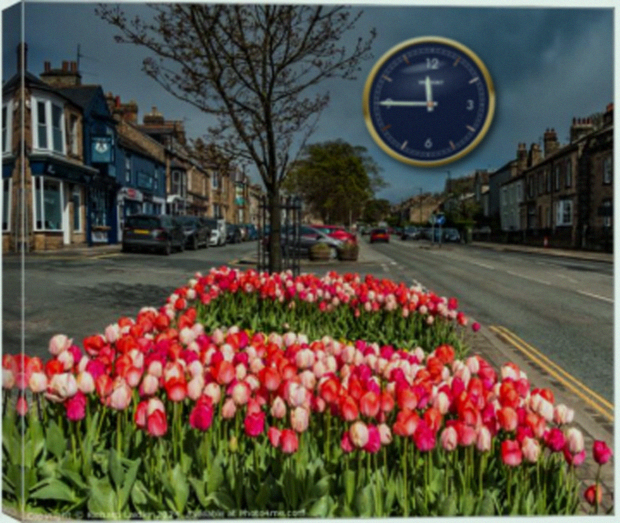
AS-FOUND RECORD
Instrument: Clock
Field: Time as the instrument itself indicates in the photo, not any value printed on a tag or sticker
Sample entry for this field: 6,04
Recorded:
11,45
